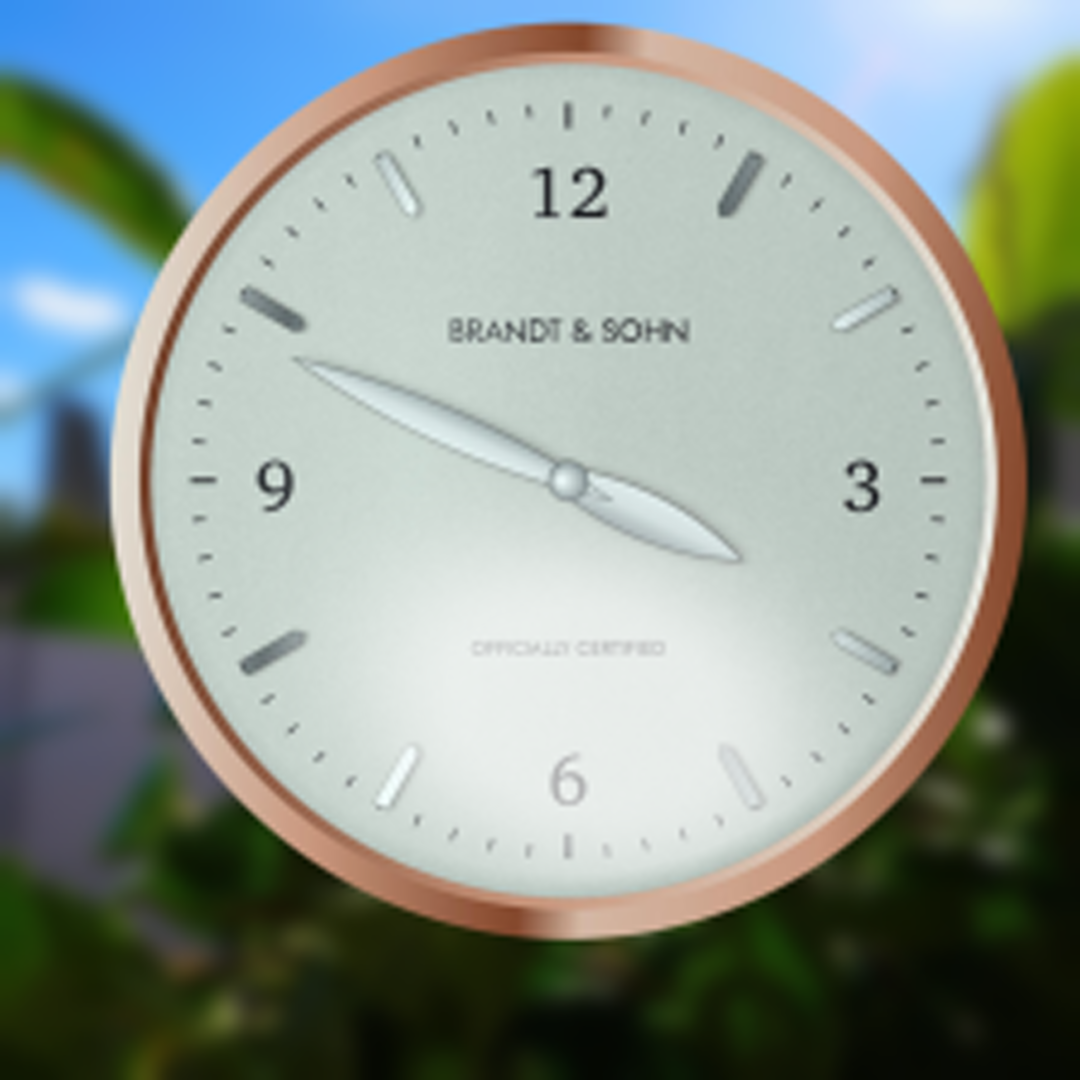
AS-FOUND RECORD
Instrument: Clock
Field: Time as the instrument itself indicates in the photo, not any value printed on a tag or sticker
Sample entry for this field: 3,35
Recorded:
3,49
